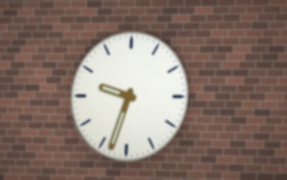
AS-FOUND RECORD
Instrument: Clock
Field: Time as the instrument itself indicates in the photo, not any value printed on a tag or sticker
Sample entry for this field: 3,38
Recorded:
9,33
